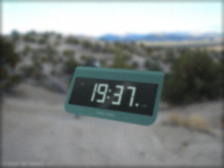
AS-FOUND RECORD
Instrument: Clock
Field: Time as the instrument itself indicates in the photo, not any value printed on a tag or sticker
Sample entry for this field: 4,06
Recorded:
19,37
